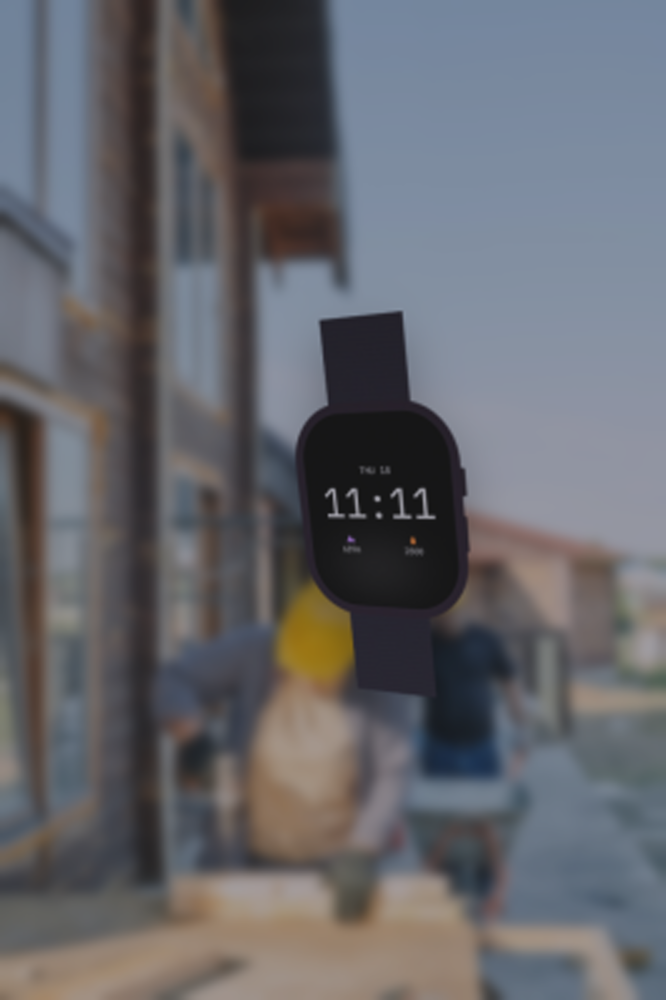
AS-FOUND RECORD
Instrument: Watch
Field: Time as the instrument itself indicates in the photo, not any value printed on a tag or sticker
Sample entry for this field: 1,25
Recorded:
11,11
